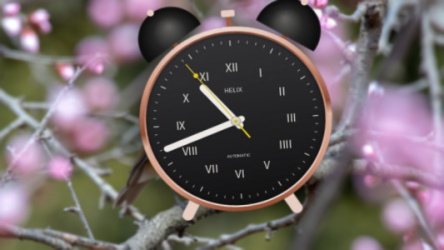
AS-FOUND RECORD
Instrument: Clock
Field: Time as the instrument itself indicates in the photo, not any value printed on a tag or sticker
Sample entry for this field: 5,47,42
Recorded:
10,41,54
